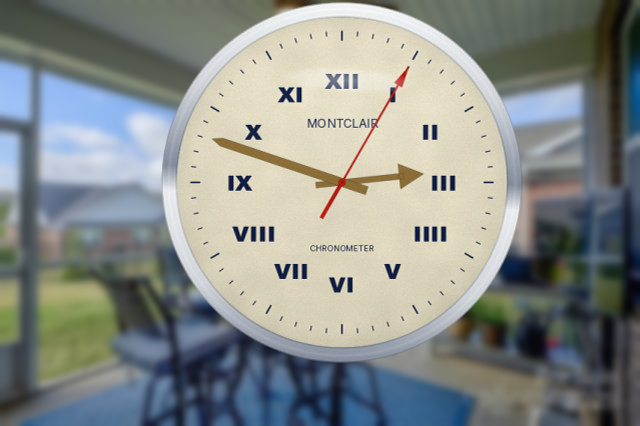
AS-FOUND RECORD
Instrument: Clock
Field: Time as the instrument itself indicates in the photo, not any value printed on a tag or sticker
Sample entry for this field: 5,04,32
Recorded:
2,48,05
